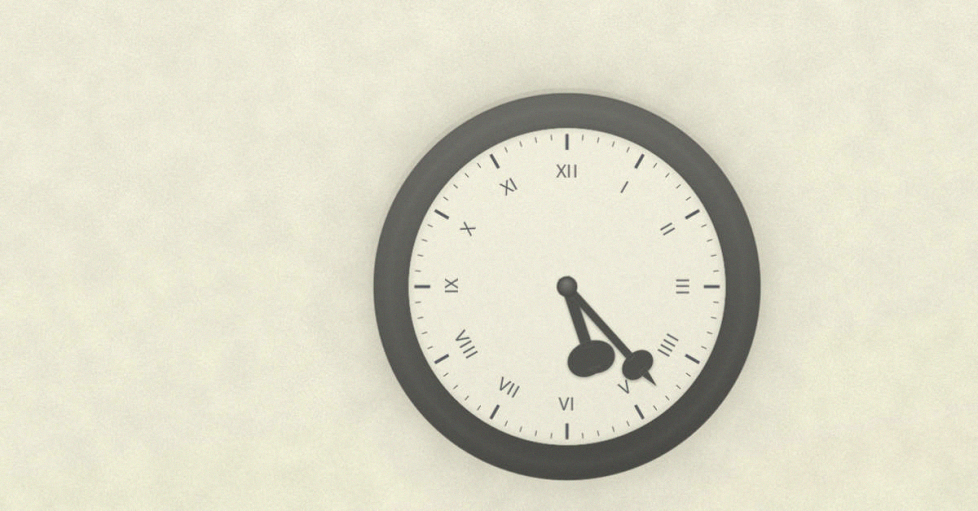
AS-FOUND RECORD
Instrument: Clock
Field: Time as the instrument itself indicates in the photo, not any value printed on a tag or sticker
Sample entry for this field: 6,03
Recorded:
5,23
